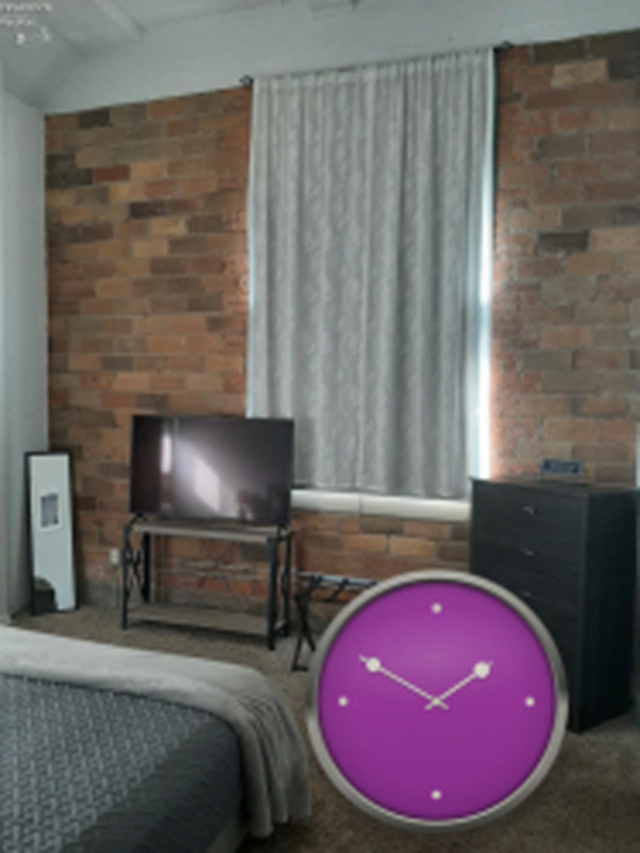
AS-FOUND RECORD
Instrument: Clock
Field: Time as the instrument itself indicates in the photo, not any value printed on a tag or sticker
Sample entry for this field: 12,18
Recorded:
1,50
